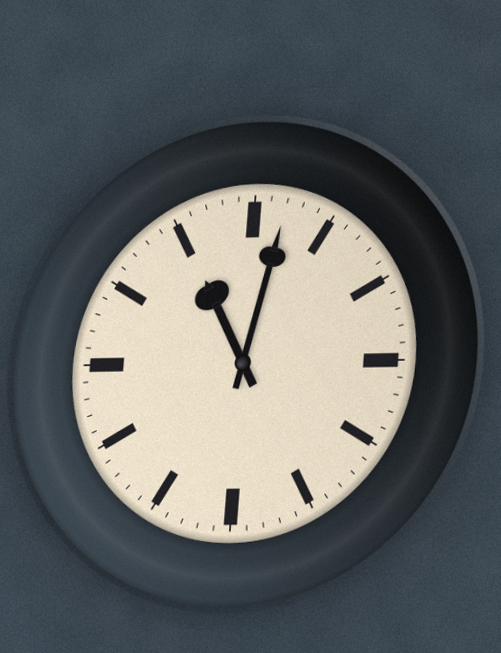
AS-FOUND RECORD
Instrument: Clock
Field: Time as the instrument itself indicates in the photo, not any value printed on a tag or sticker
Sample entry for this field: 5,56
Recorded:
11,02
